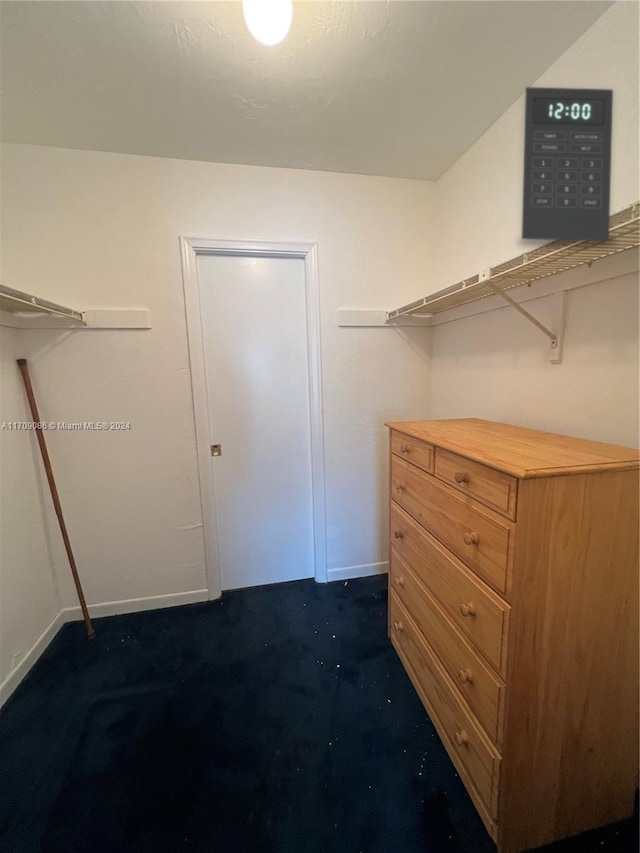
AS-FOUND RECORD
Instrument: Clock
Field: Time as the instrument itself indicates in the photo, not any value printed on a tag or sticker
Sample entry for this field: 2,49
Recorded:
12,00
